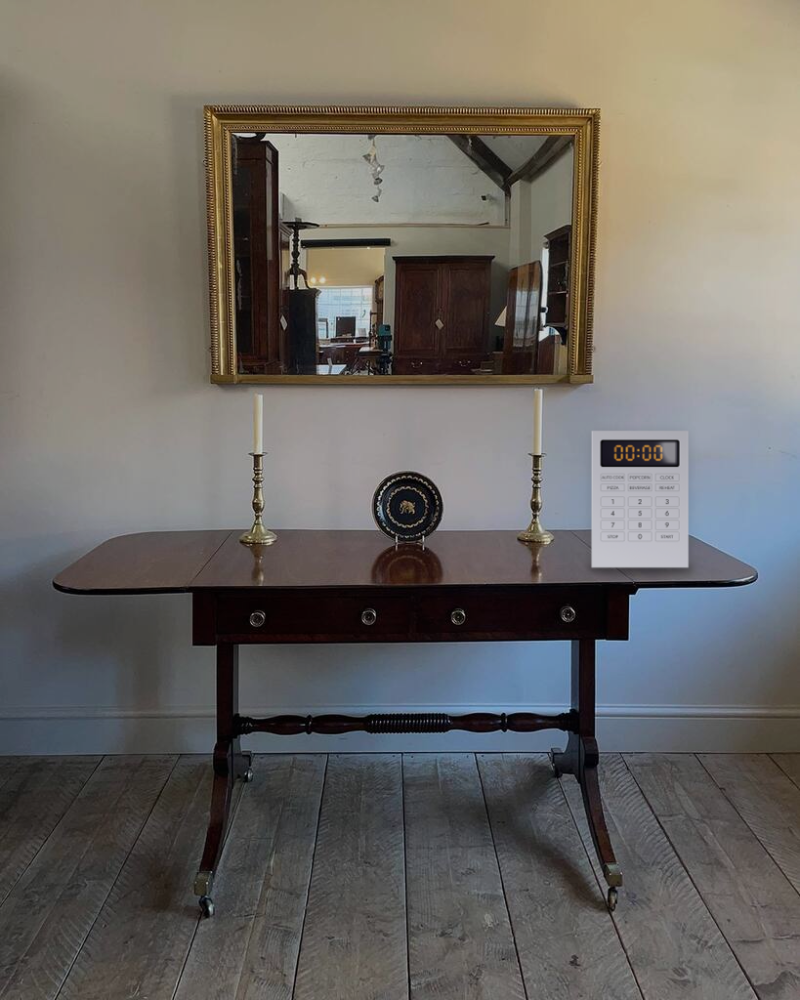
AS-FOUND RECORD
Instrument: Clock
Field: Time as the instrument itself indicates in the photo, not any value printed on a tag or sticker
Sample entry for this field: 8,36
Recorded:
0,00
